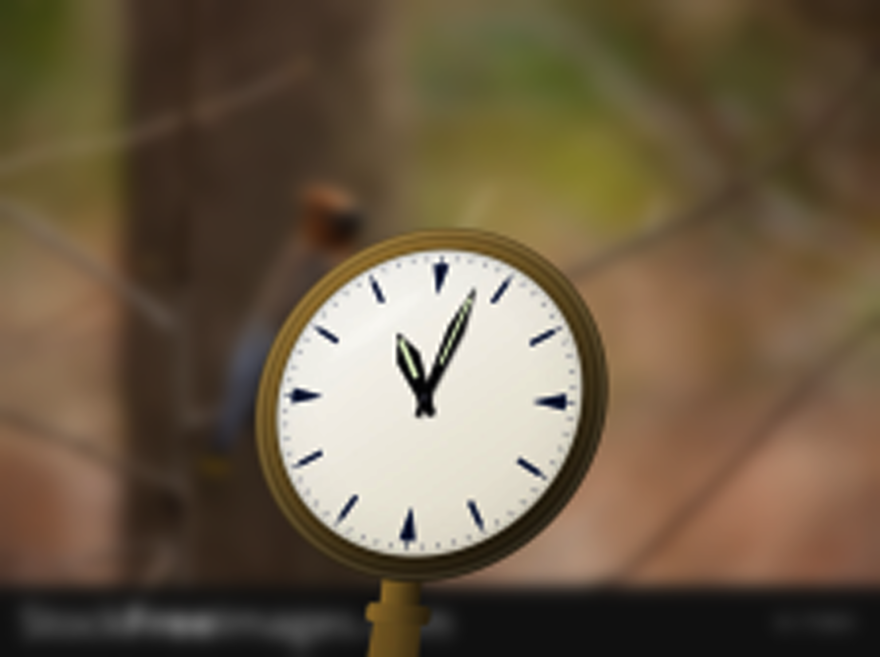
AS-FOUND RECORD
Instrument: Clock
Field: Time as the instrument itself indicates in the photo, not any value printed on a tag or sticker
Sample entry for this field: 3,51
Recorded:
11,03
